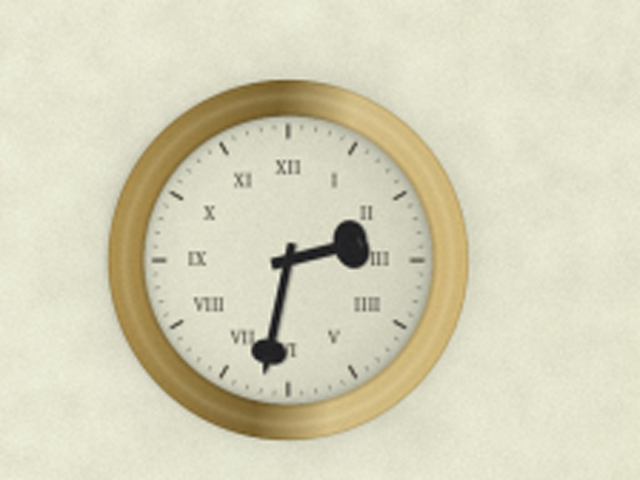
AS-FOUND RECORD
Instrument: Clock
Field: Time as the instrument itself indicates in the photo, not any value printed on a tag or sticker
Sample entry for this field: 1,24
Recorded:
2,32
